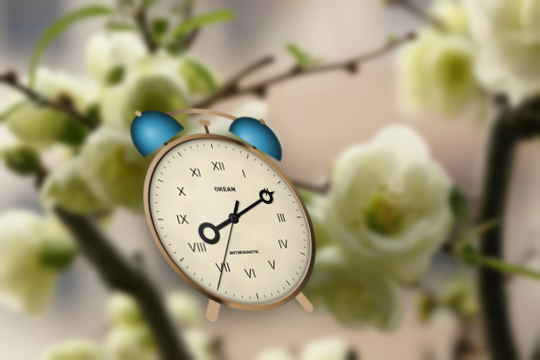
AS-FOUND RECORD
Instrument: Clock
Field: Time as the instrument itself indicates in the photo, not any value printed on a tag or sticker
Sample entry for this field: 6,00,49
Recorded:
8,10,35
